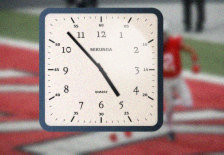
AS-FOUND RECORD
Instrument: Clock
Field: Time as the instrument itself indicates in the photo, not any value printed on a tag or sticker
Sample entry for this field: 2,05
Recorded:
4,53
